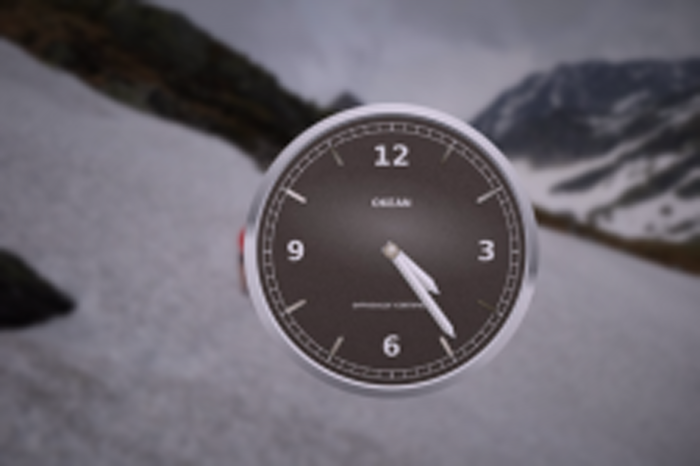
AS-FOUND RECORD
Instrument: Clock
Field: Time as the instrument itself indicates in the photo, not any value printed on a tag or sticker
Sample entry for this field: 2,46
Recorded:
4,24
